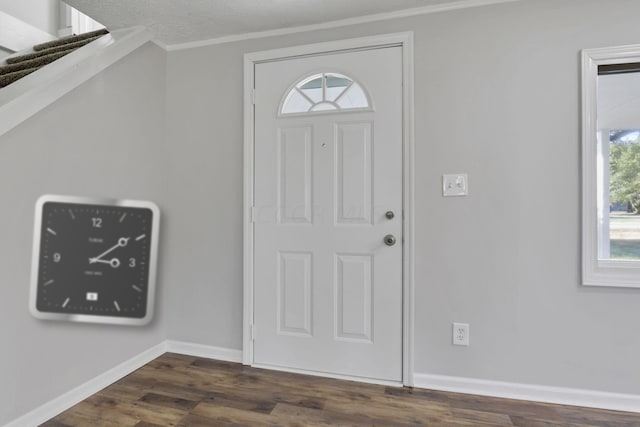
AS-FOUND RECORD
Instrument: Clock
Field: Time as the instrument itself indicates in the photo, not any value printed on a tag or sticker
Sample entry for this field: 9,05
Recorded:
3,09
